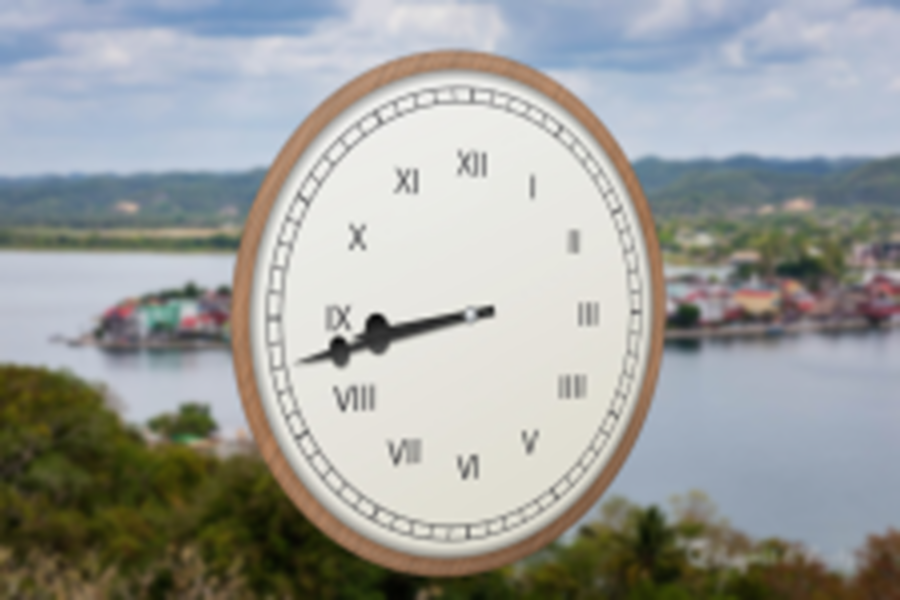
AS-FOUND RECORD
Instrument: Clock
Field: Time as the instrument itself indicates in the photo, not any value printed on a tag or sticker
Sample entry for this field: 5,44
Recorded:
8,43
